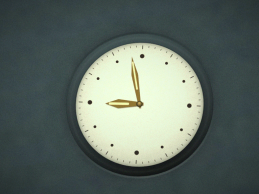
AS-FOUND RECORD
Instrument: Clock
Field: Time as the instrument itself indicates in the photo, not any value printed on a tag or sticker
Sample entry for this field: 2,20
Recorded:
8,58
